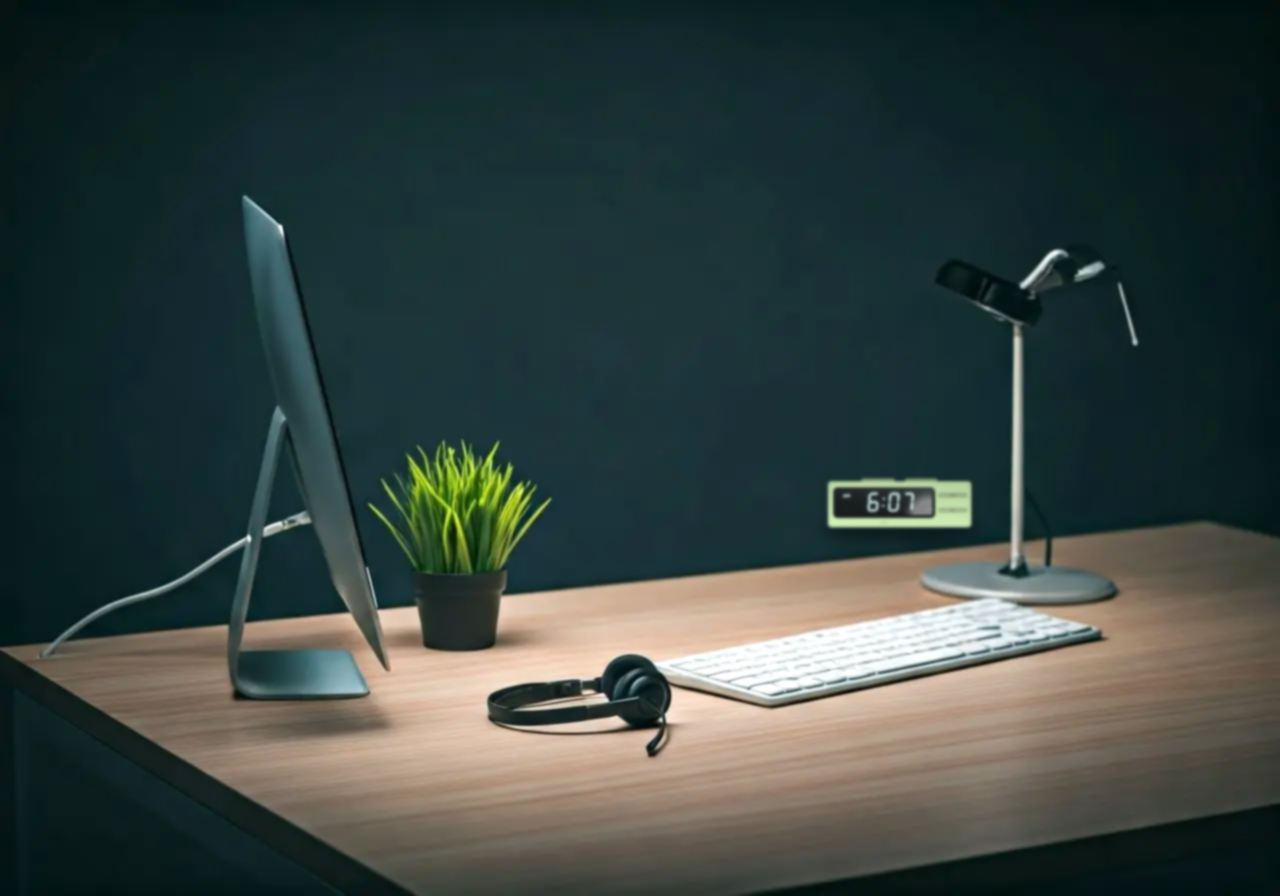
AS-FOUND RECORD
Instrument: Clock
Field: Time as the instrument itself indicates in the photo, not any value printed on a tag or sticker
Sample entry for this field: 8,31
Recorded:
6,07
